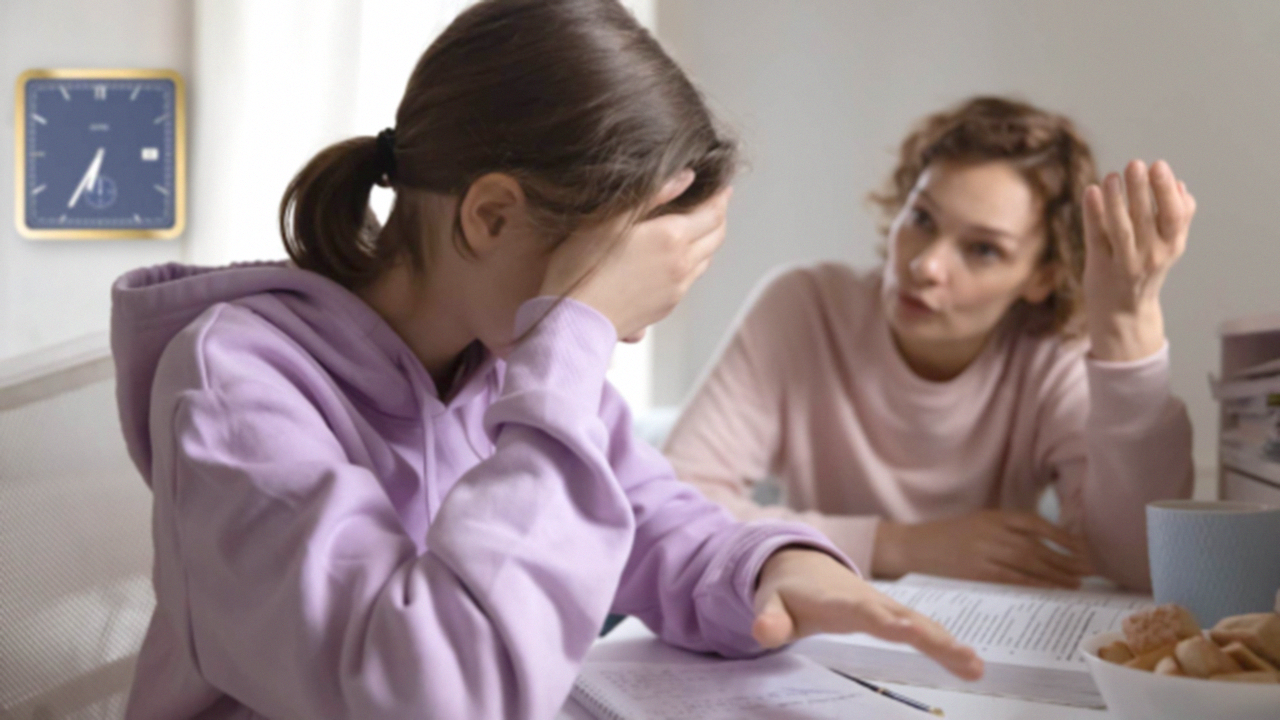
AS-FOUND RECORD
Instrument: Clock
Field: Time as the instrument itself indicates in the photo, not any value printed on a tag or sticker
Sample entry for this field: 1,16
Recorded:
6,35
